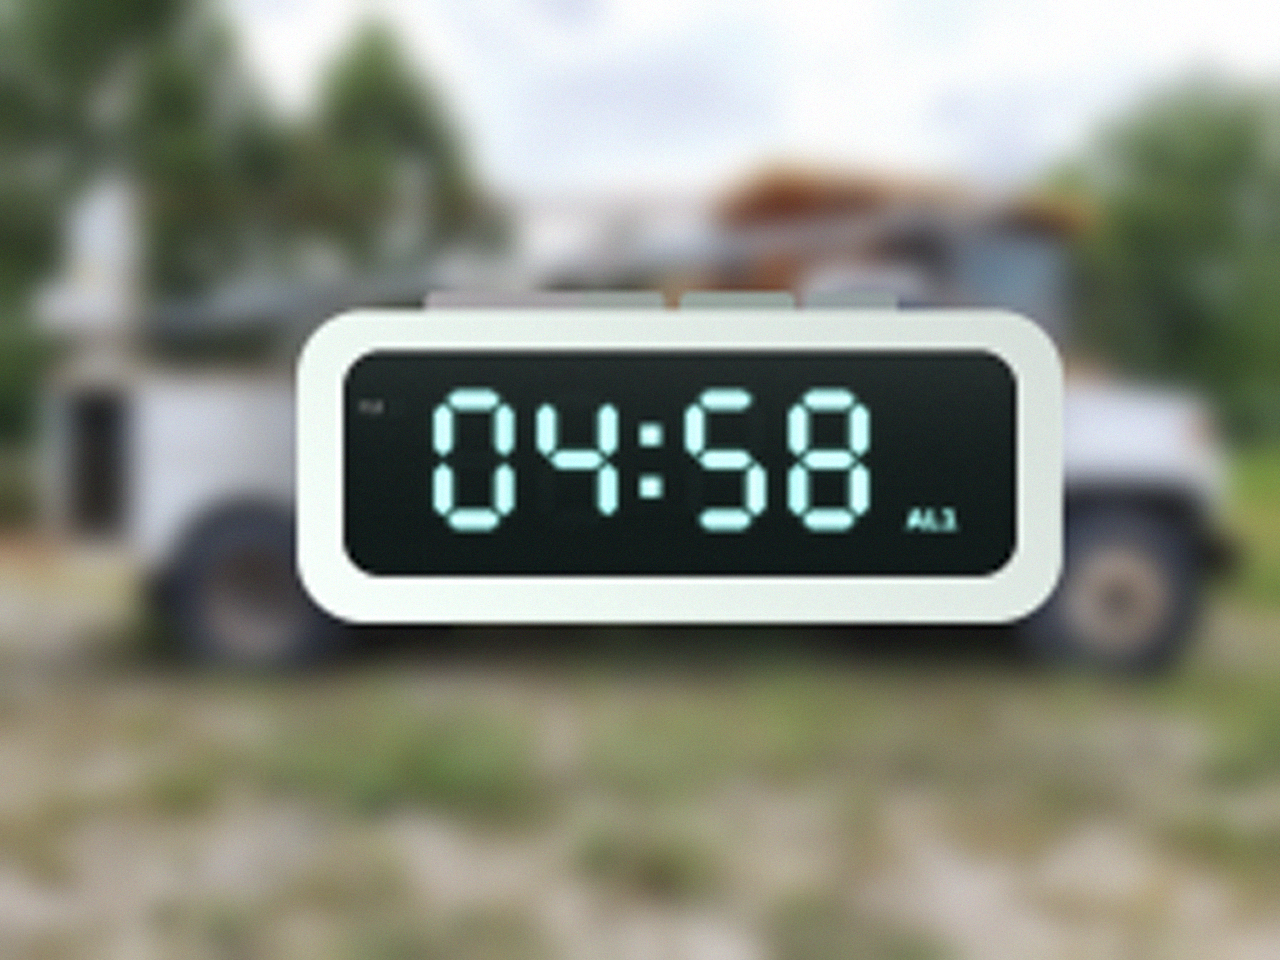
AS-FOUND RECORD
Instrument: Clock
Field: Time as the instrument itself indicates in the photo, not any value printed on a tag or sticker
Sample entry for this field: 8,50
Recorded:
4,58
